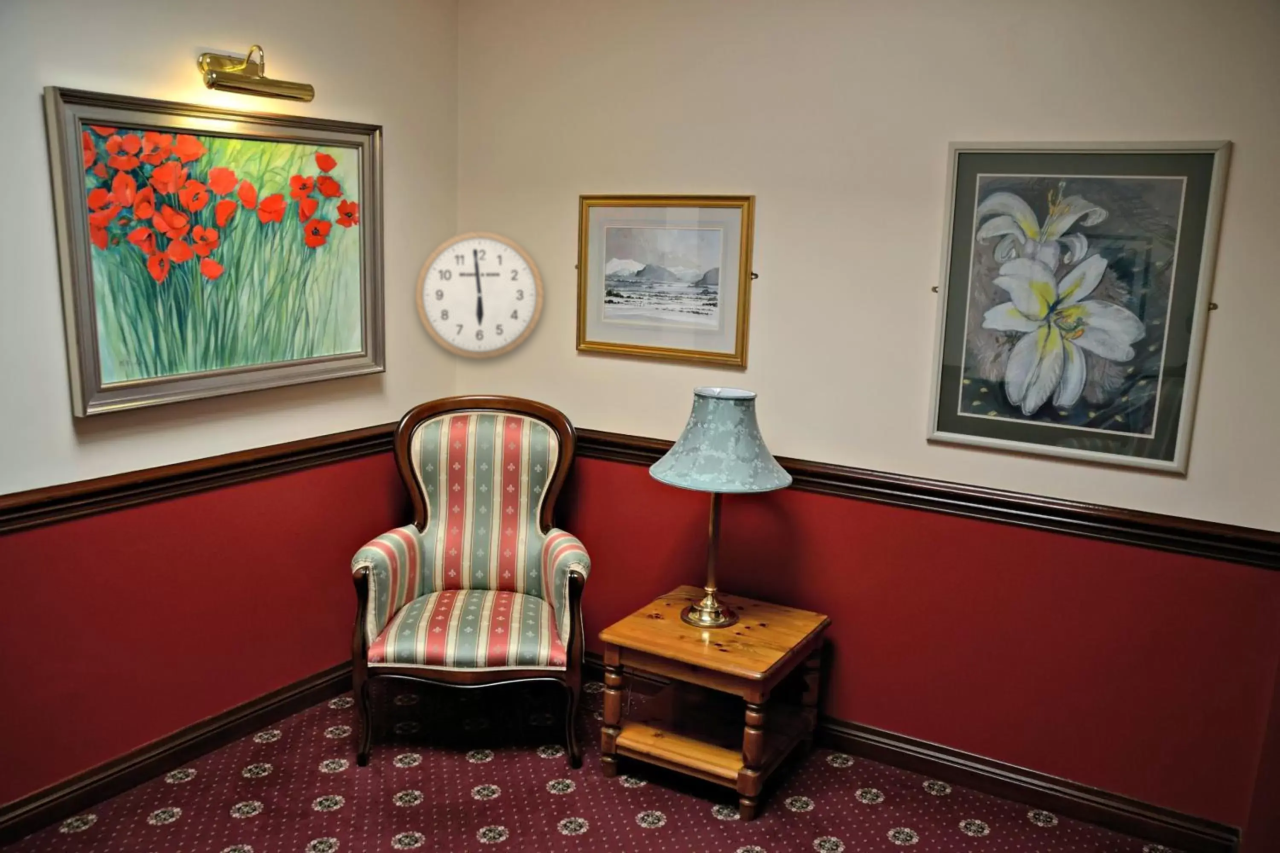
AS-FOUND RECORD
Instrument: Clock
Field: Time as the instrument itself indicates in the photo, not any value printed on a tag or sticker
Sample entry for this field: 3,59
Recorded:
5,59
